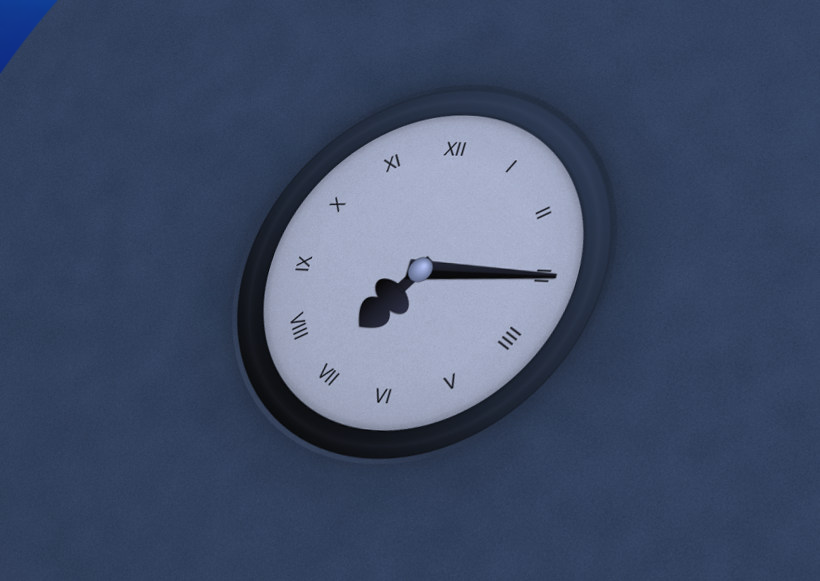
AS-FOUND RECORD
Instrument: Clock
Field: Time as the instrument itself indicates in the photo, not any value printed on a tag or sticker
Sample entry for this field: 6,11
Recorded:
7,15
